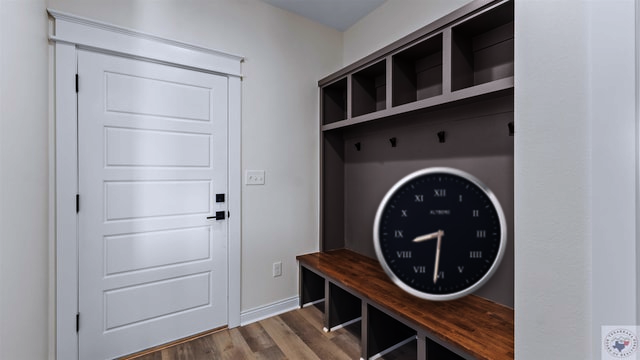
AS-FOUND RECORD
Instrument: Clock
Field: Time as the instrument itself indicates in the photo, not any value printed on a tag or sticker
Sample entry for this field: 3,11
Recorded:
8,31
